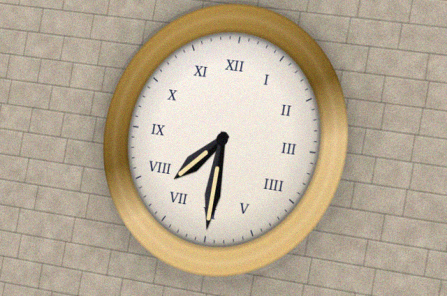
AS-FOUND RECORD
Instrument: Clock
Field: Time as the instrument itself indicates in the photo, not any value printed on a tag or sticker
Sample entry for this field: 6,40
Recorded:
7,30
